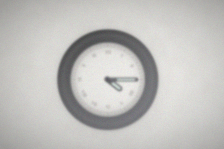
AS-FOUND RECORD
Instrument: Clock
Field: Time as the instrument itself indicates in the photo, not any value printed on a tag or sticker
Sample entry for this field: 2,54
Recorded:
4,15
